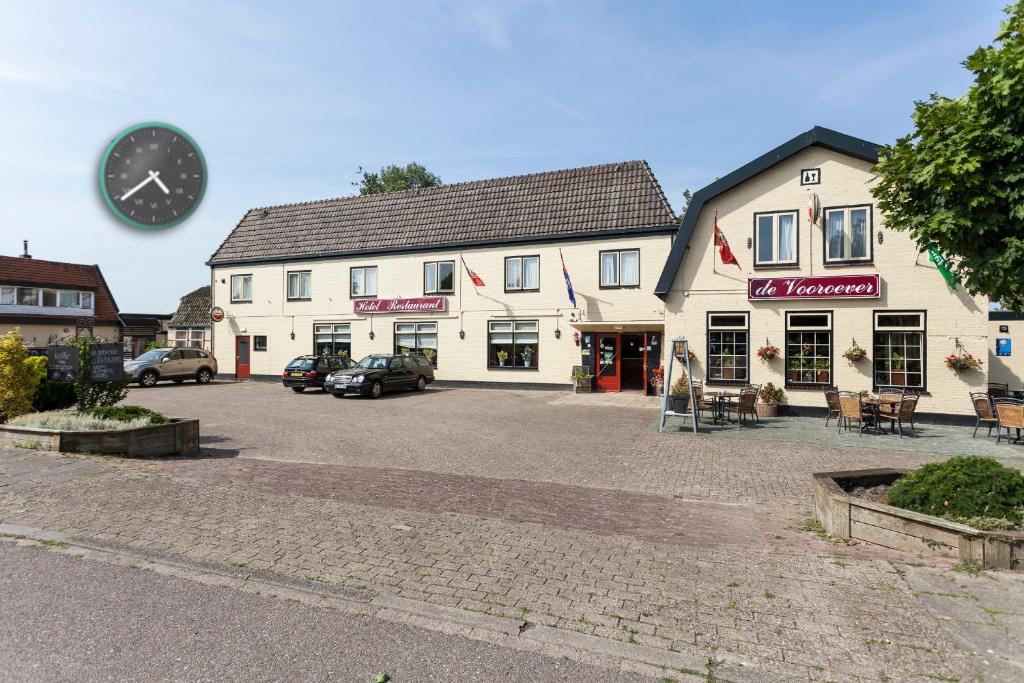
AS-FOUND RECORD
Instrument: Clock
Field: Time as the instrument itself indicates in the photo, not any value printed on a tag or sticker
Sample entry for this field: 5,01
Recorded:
4,39
